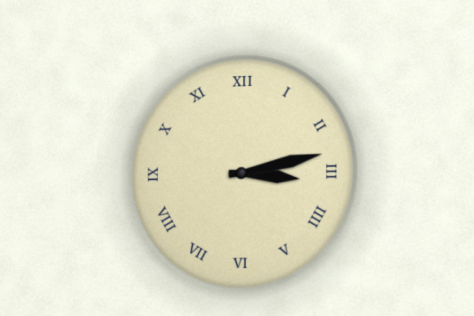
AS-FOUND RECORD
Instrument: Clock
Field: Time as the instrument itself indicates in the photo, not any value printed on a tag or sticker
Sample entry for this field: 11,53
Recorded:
3,13
